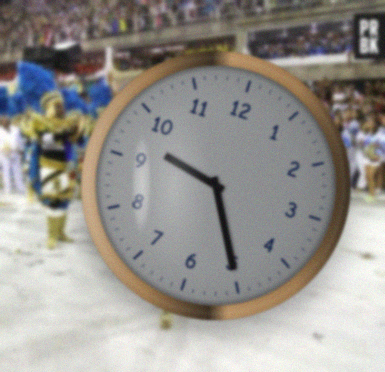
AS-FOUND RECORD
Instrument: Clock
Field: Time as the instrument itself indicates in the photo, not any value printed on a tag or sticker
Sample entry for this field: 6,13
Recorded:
9,25
